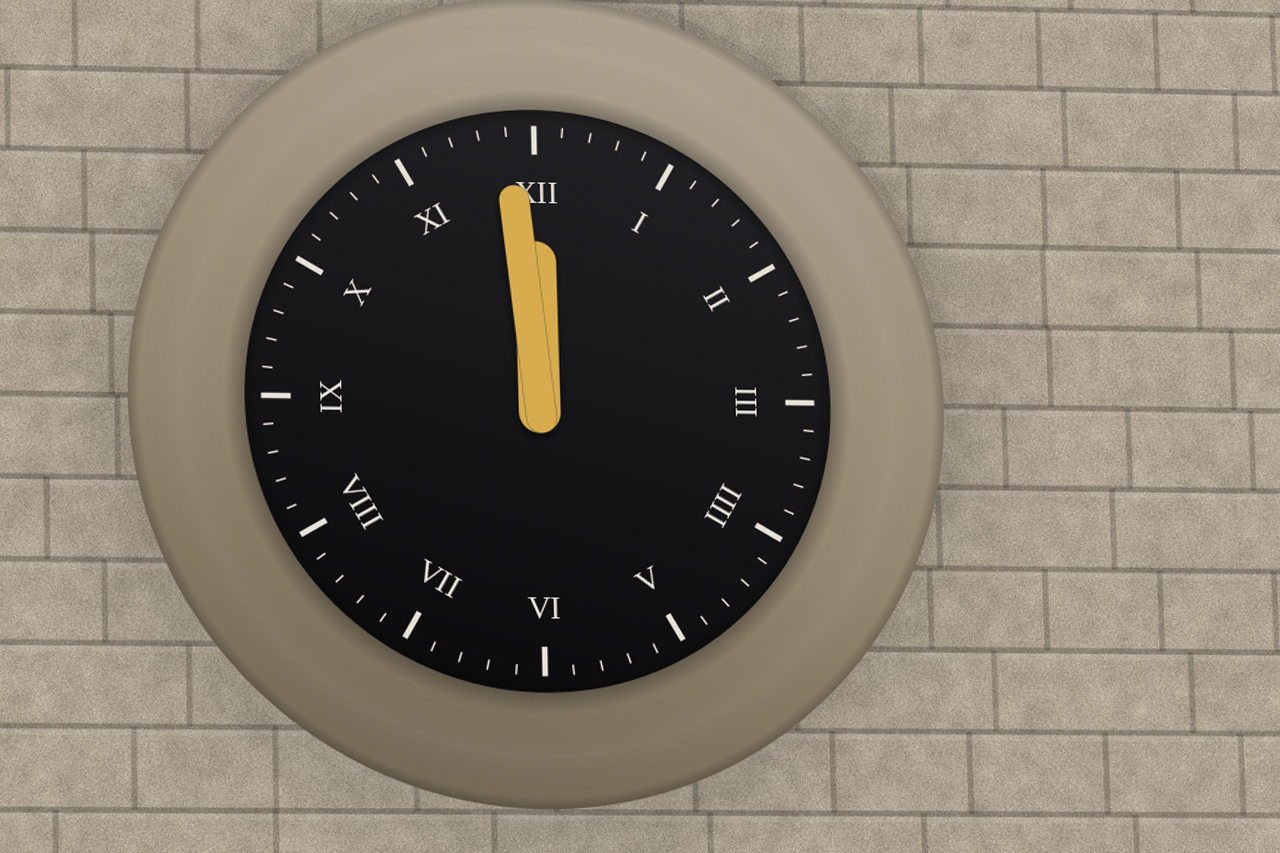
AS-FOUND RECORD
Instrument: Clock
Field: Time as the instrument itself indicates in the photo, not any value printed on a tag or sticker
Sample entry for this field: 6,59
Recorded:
11,59
